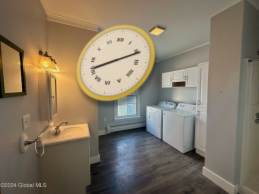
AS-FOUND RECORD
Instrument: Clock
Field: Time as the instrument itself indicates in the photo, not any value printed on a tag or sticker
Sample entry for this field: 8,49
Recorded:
8,11
